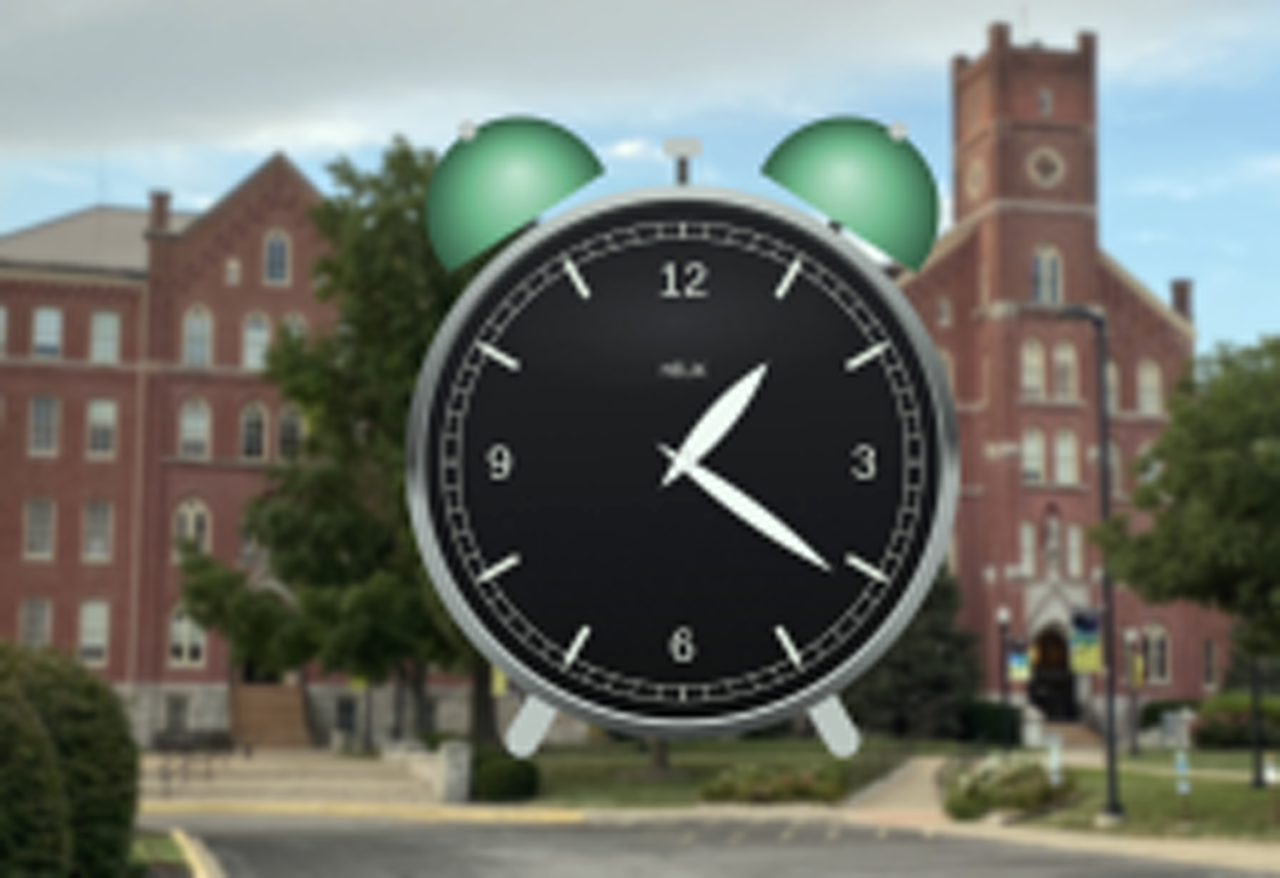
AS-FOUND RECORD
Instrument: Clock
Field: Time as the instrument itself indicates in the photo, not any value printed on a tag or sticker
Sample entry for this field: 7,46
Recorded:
1,21
